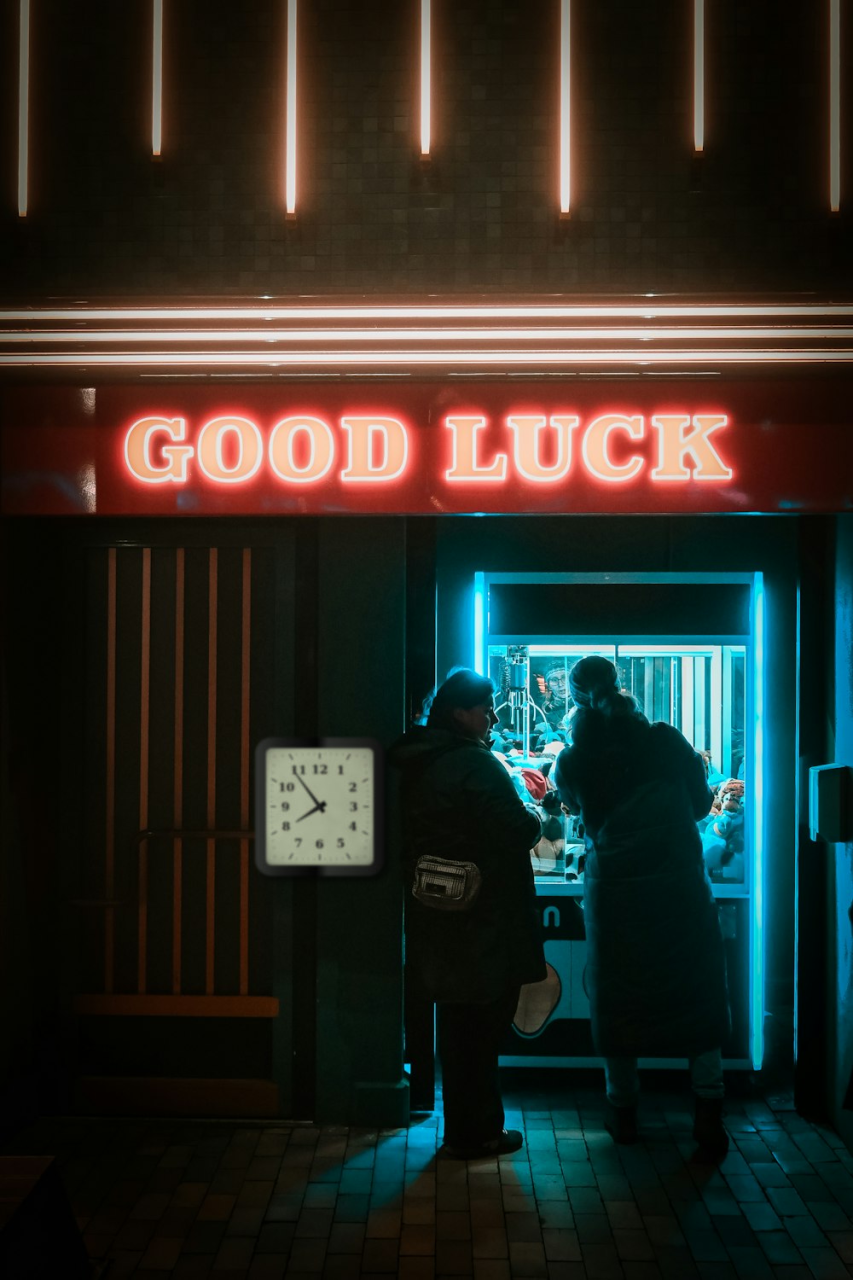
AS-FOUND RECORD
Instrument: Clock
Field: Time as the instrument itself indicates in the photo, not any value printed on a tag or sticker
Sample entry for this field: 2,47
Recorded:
7,54
